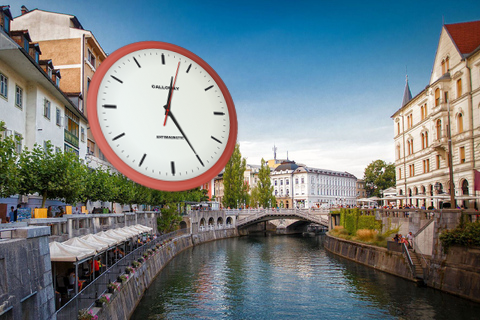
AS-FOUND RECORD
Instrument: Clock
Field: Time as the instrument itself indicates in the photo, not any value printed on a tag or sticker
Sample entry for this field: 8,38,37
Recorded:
12,25,03
